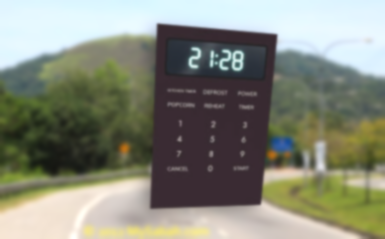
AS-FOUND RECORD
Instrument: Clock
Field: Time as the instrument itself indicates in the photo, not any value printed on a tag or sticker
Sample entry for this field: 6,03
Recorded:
21,28
